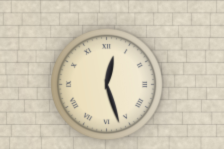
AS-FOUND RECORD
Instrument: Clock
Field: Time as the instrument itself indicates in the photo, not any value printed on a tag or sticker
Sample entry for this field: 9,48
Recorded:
12,27
